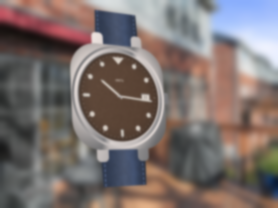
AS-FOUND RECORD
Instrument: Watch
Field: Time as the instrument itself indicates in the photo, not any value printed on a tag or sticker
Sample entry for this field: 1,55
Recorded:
10,16
